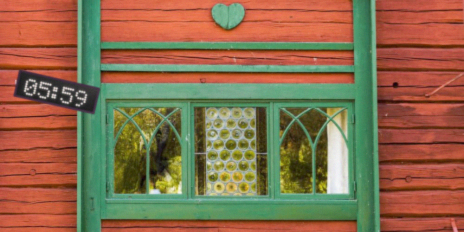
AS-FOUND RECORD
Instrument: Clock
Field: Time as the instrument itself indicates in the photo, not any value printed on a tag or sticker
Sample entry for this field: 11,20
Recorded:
5,59
